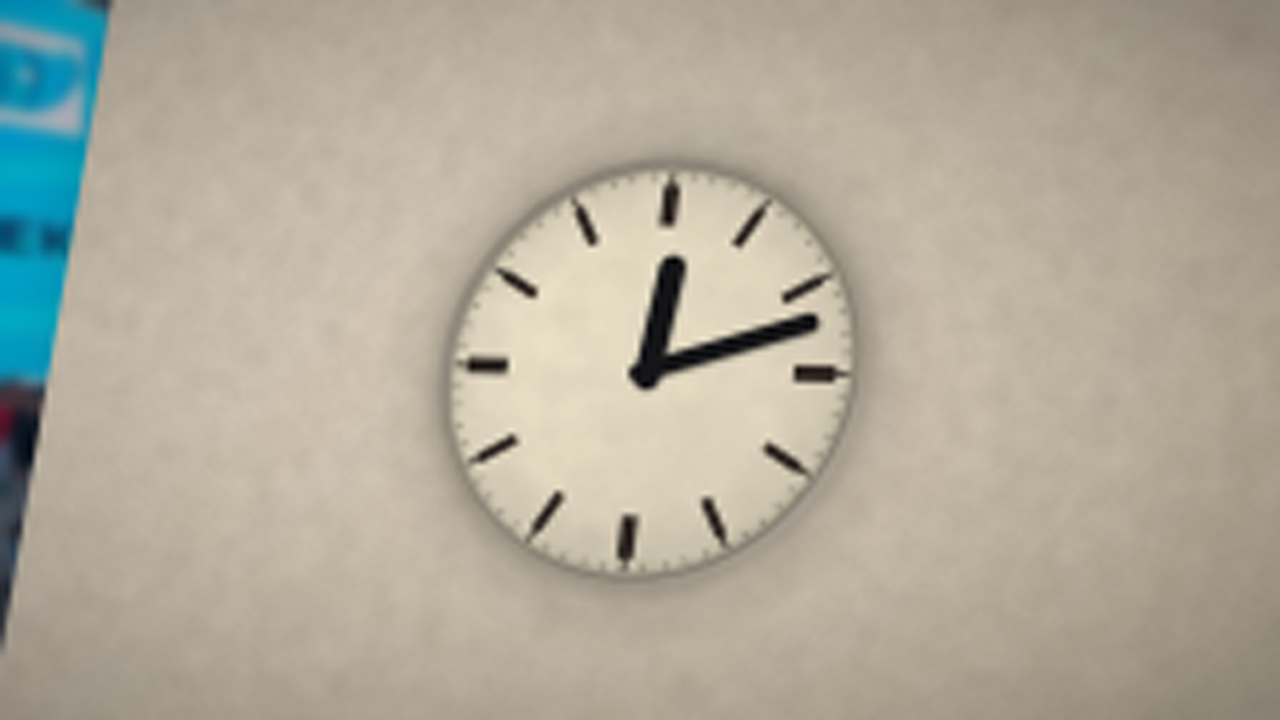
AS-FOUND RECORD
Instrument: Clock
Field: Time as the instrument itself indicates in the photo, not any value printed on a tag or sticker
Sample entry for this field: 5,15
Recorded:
12,12
